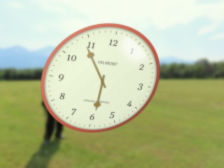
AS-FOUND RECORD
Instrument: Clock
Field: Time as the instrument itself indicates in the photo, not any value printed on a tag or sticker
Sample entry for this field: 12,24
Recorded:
5,54
